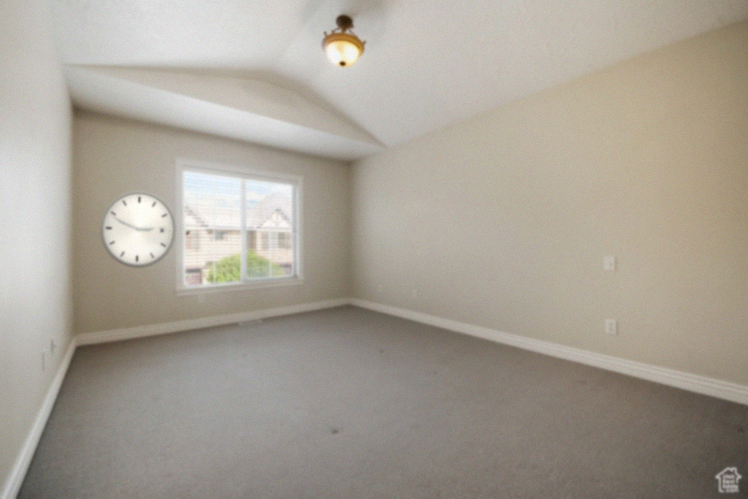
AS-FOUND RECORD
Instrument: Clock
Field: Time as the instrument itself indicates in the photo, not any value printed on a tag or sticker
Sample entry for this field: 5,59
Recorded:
2,49
